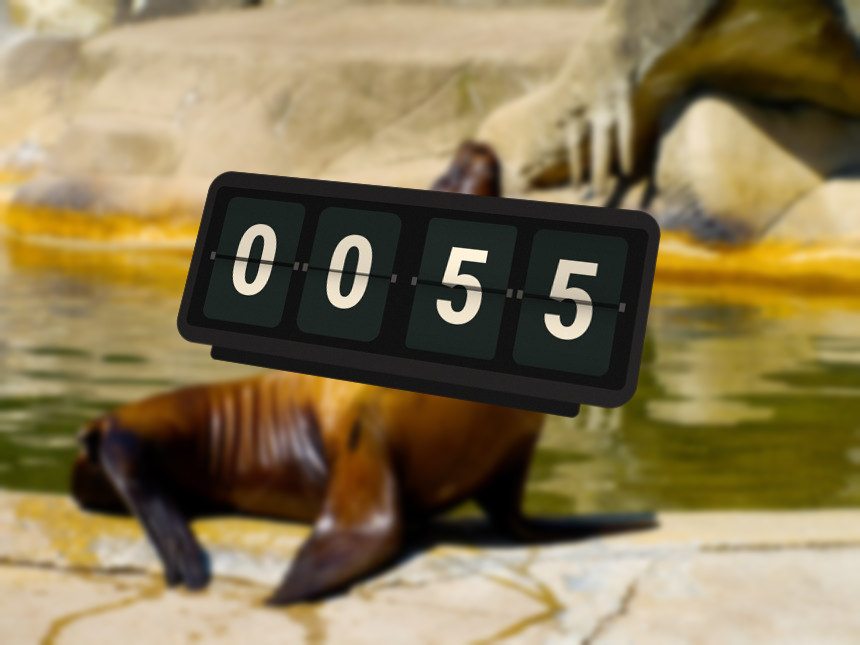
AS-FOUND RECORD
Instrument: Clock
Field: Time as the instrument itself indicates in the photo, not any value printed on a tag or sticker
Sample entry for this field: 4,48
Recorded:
0,55
